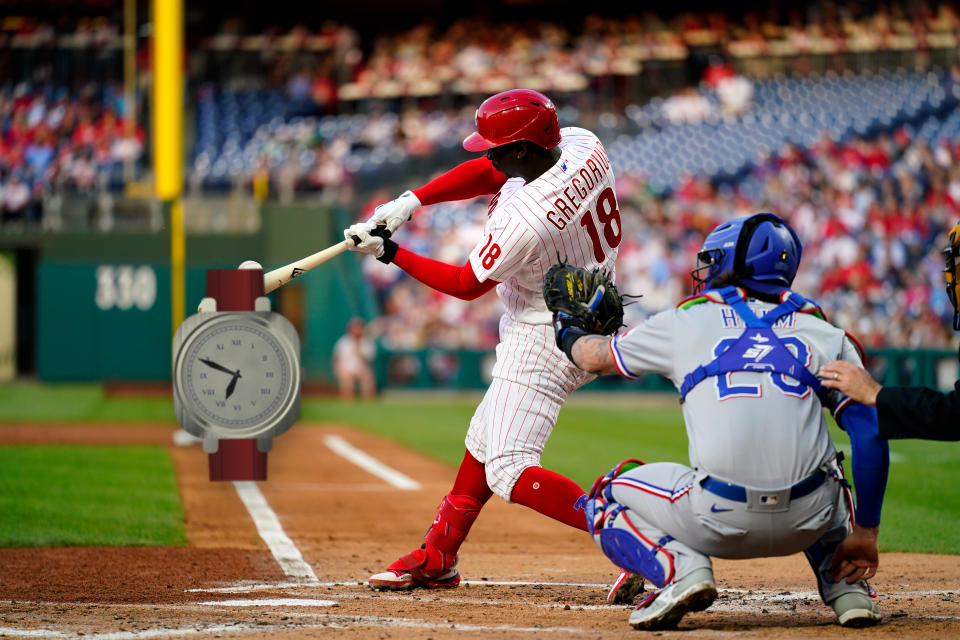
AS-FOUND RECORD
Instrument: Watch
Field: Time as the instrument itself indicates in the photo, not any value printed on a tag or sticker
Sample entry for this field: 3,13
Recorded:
6,49
